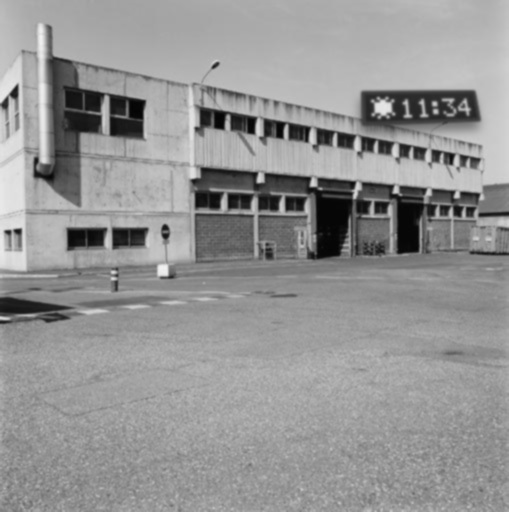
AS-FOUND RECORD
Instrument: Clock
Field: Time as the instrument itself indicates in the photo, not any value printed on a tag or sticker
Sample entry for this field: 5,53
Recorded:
11,34
